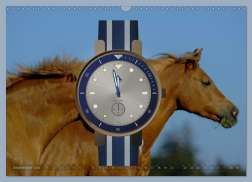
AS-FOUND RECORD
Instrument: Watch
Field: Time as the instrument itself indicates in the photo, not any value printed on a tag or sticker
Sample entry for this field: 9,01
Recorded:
11,58
